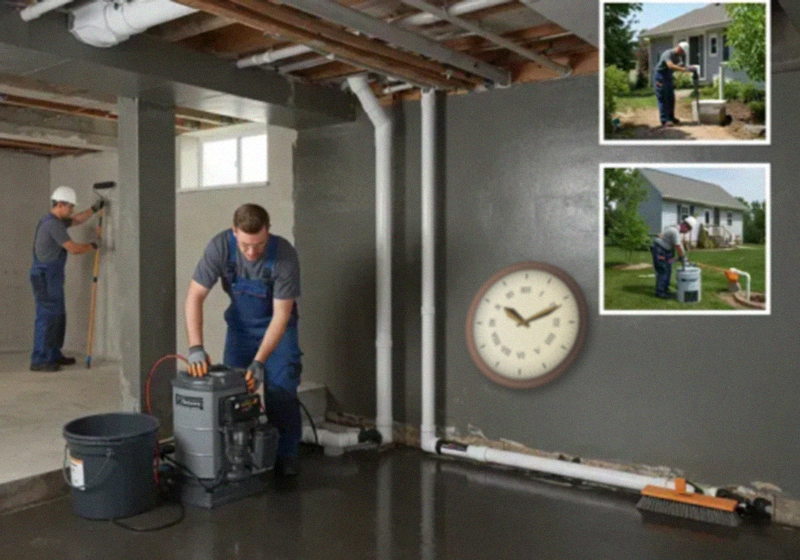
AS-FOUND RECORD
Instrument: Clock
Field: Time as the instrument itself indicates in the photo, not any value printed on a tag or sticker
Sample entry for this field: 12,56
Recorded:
10,11
